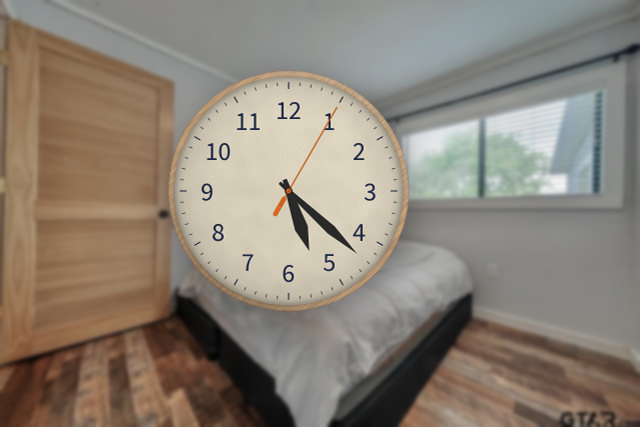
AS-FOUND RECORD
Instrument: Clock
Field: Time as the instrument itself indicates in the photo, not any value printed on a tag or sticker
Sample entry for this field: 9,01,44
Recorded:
5,22,05
